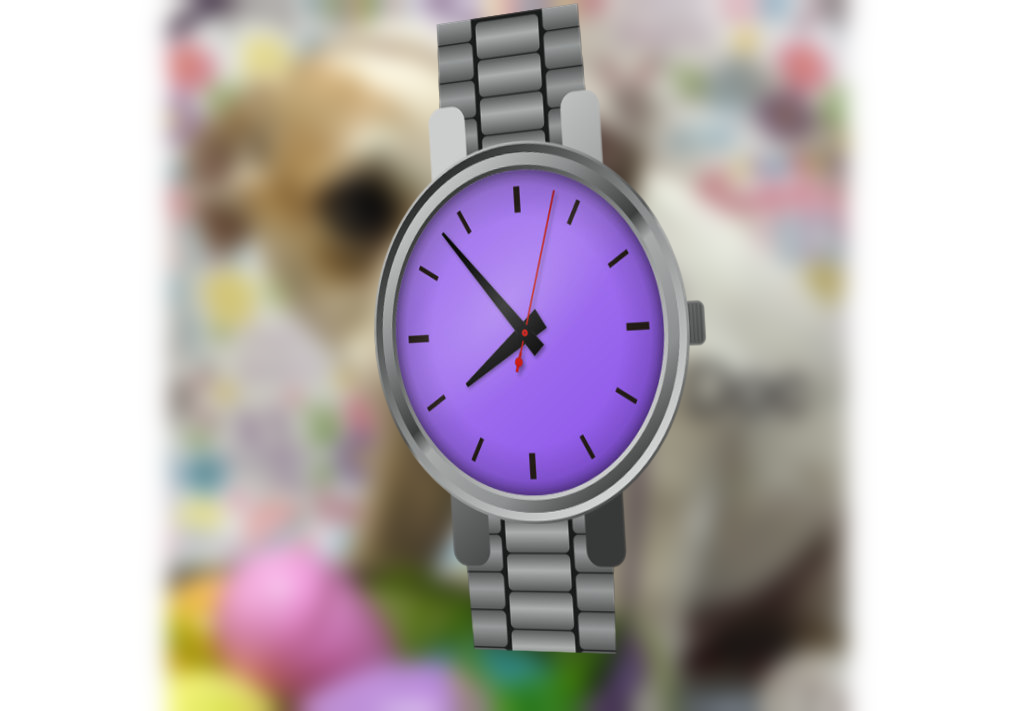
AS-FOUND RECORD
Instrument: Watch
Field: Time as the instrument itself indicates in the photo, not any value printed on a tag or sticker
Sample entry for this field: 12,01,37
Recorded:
7,53,03
